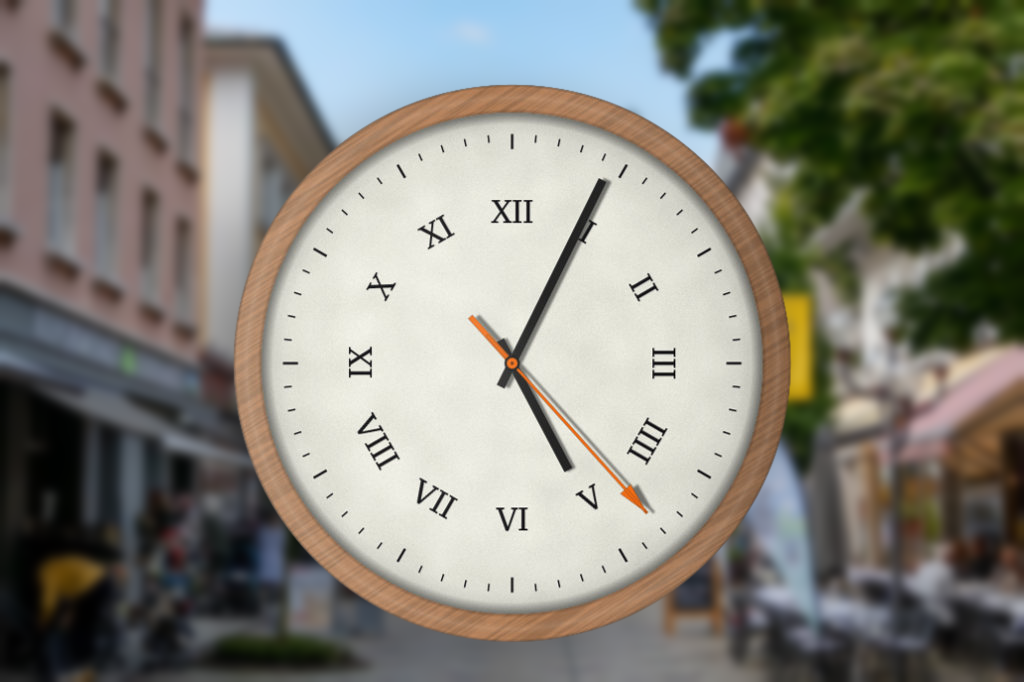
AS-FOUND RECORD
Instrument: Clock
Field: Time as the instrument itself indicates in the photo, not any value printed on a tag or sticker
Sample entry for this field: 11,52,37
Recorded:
5,04,23
